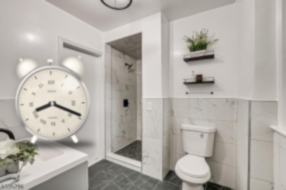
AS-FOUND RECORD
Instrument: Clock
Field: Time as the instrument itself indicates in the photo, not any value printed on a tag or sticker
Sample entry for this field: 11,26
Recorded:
8,19
